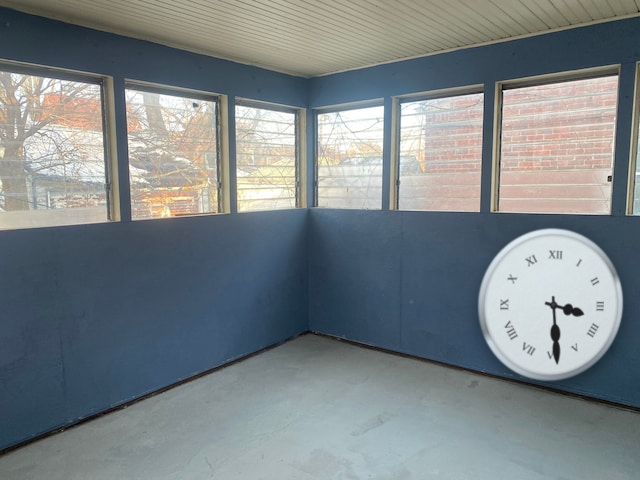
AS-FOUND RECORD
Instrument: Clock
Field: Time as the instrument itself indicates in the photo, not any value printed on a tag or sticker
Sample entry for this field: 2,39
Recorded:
3,29
